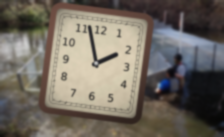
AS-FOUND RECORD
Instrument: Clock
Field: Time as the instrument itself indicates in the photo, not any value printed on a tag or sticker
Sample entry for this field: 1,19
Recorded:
1,57
